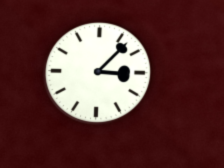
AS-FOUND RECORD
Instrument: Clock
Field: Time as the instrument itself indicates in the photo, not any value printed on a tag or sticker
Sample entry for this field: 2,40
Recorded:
3,07
